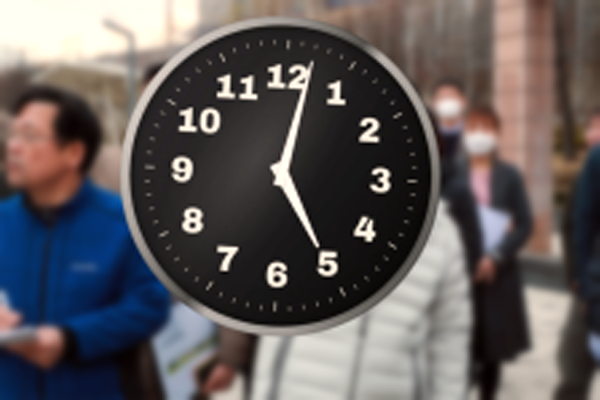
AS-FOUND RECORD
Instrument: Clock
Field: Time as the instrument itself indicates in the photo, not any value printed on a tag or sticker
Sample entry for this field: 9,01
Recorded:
5,02
